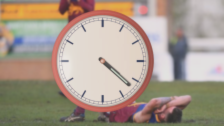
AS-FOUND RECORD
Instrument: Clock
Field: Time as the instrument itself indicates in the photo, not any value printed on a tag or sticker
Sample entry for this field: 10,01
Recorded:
4,22
